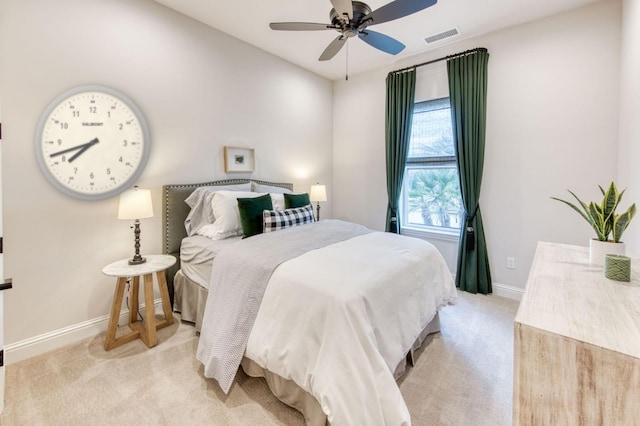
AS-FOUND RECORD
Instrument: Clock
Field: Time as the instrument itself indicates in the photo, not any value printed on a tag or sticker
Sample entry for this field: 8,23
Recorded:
7,42
